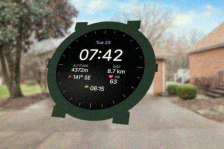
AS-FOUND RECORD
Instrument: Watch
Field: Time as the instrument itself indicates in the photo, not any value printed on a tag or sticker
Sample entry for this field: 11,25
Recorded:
7,42
